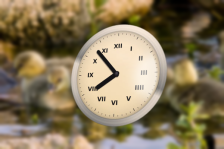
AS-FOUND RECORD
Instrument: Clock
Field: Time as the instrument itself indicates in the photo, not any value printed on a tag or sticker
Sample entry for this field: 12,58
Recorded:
7,53
